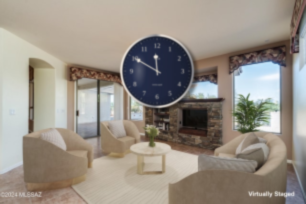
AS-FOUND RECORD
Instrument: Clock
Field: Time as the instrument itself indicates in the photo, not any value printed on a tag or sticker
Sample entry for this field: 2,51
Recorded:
11,50
